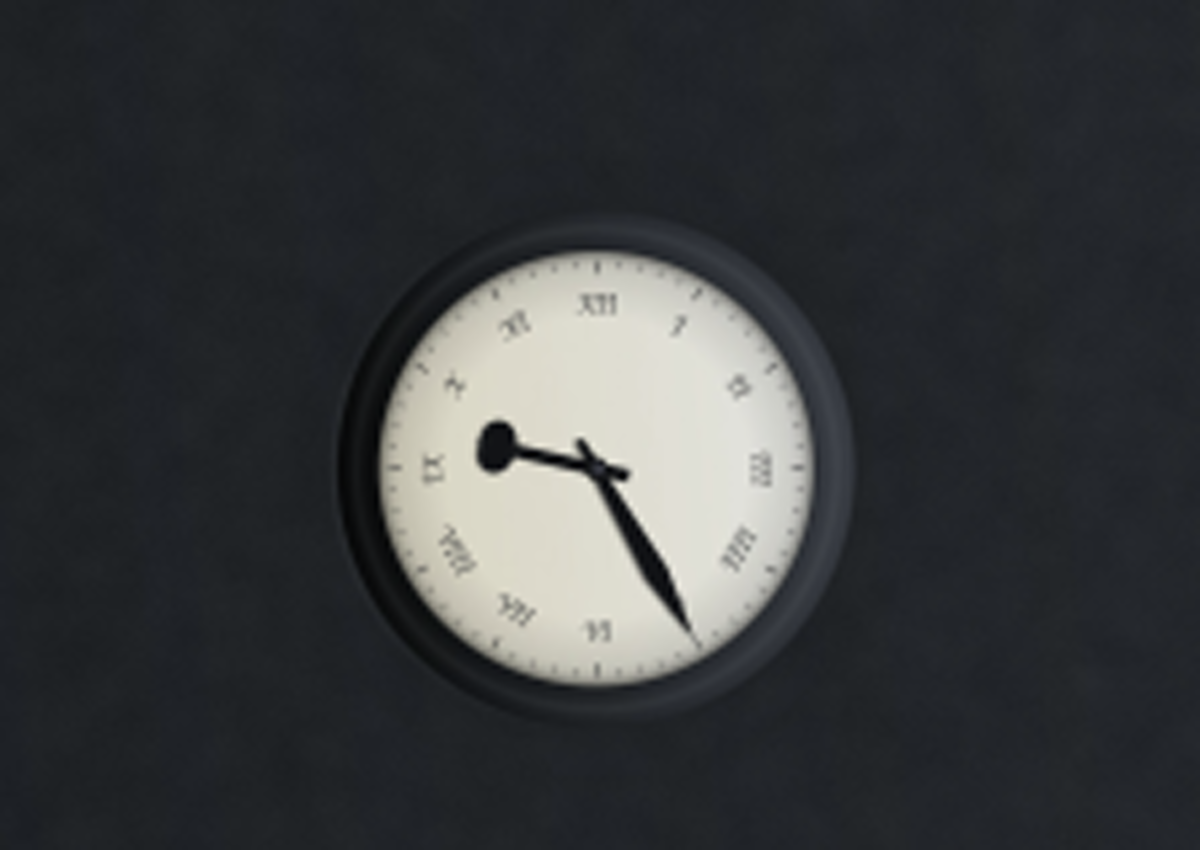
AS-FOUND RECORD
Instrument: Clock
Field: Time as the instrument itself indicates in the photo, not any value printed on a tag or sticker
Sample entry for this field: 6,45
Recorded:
9,25
